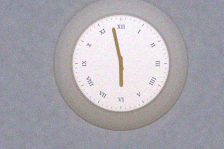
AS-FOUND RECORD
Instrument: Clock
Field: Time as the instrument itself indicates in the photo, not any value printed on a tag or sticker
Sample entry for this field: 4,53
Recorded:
5,58
